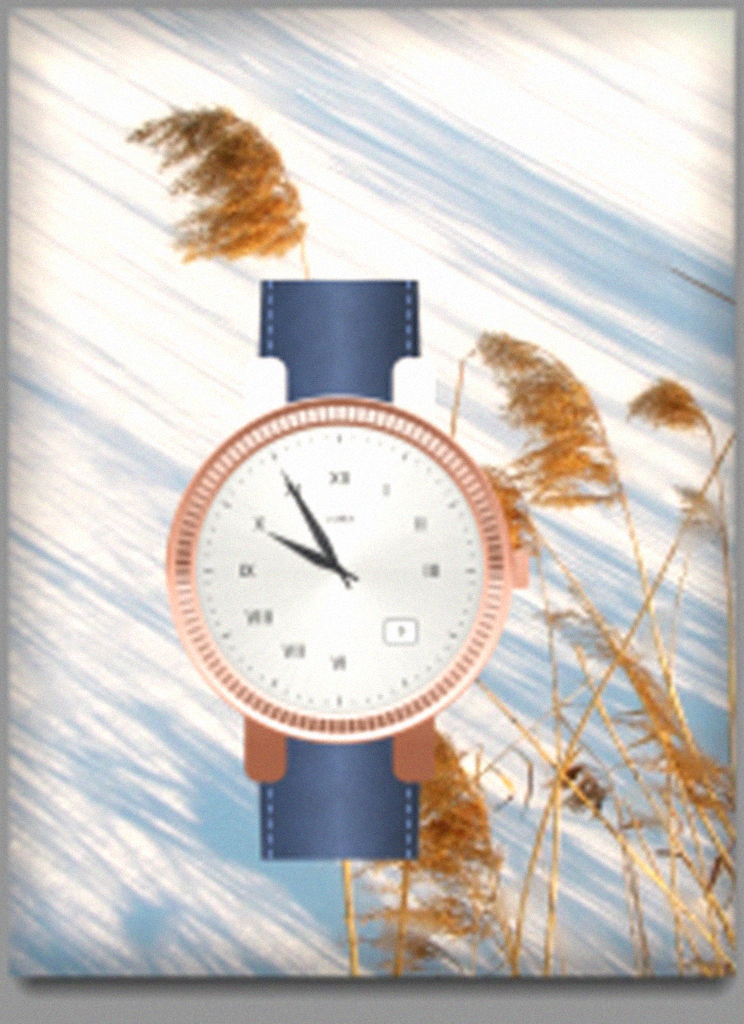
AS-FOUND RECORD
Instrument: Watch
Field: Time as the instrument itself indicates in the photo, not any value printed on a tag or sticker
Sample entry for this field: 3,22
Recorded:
9,55
